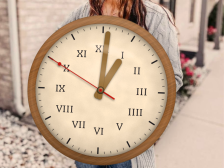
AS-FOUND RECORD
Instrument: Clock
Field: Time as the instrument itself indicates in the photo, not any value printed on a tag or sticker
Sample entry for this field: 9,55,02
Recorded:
1,00,50
